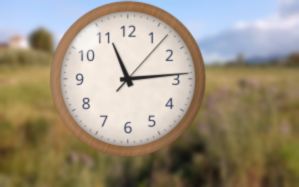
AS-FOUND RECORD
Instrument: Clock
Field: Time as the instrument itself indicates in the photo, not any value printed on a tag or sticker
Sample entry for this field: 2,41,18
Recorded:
11,14,07
